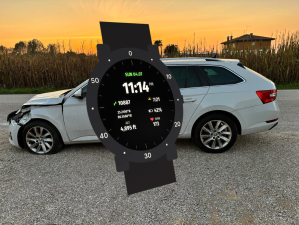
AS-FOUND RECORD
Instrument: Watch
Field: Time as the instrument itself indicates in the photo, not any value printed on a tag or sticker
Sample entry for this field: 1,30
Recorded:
11,14
